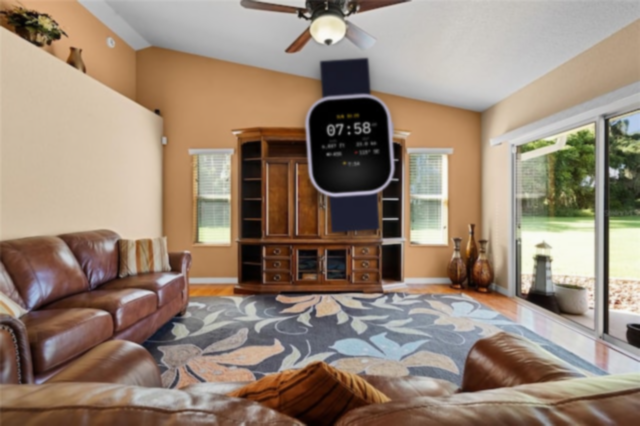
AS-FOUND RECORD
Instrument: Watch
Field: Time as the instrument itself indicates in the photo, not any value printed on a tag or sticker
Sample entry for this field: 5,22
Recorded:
7,58
